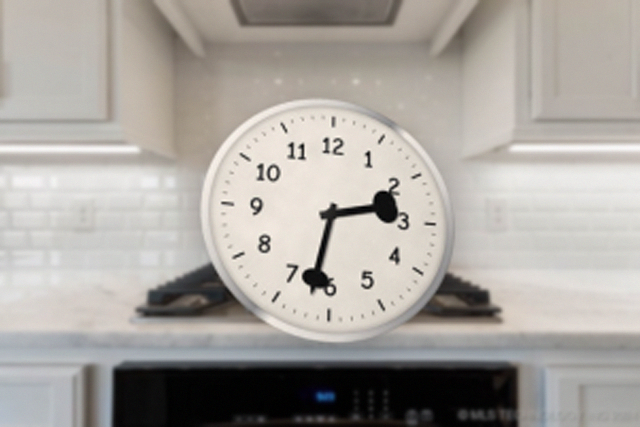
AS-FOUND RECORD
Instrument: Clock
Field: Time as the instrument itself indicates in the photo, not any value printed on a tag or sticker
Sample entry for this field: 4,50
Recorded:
2,32
